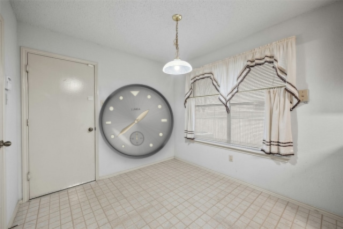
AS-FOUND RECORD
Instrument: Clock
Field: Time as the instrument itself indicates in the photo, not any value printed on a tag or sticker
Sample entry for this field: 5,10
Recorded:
1,39
